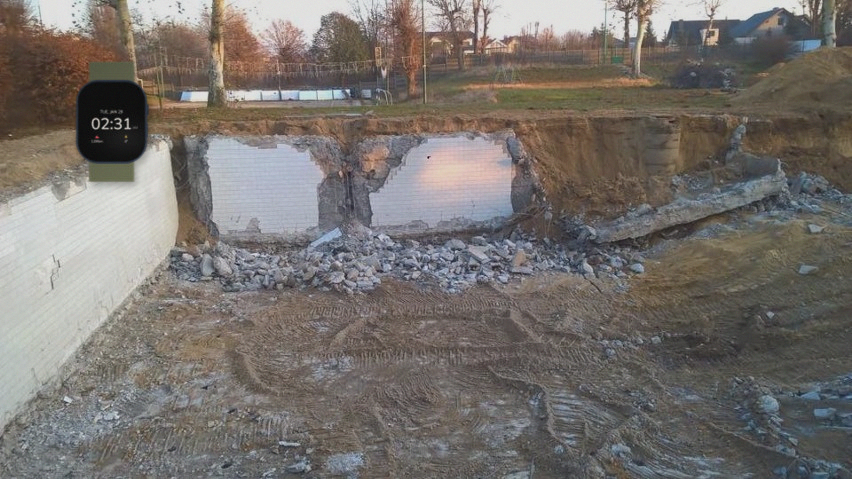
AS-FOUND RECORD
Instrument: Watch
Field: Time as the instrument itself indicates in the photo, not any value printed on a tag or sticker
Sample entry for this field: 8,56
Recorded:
2,31
